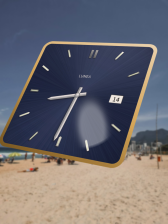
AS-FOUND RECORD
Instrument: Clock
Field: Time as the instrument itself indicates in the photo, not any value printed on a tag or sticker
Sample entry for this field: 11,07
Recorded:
8,31
